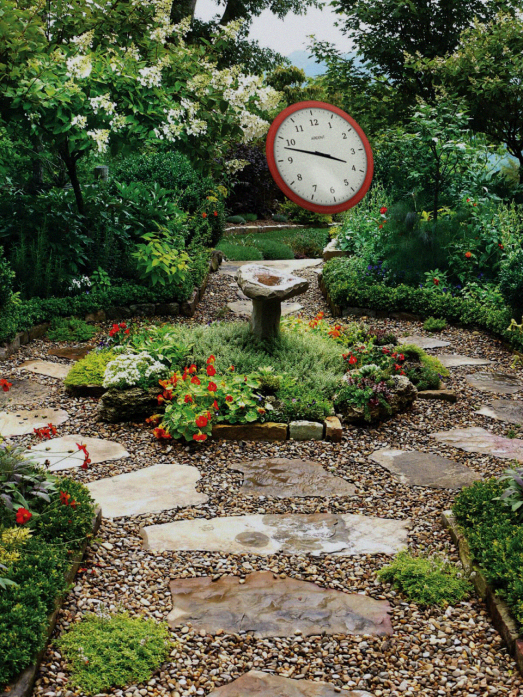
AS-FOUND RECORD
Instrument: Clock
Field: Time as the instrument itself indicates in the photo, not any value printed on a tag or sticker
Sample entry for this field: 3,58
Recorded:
3,48
